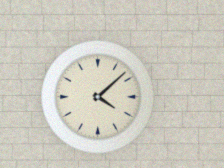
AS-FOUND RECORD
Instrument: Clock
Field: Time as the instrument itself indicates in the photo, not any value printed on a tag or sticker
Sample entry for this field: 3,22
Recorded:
4,08
